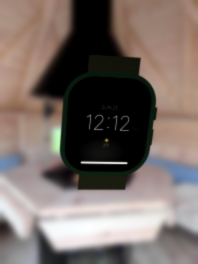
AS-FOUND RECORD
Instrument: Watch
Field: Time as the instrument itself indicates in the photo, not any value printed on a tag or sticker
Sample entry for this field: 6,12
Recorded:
12,12
